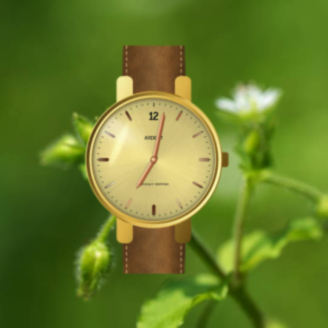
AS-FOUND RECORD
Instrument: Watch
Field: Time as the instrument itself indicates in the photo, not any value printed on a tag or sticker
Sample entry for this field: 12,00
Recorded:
7,02
